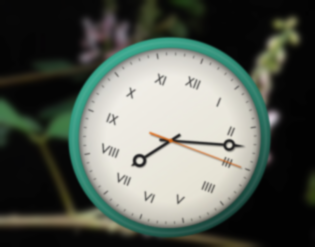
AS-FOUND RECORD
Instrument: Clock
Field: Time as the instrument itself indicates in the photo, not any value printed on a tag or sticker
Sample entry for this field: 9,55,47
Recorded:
7,12,15
